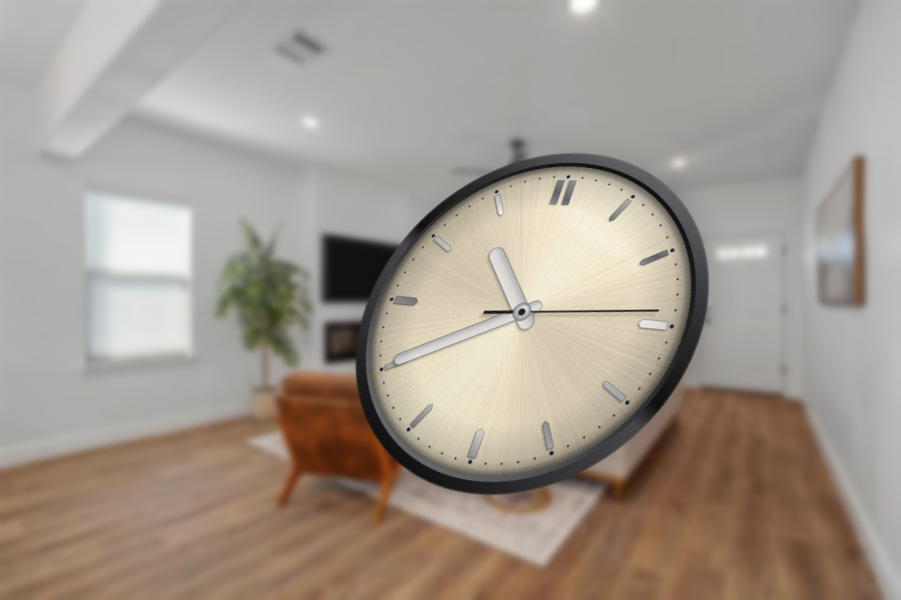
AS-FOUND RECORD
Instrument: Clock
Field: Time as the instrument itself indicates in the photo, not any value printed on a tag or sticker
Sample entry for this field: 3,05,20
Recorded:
10,40,14
